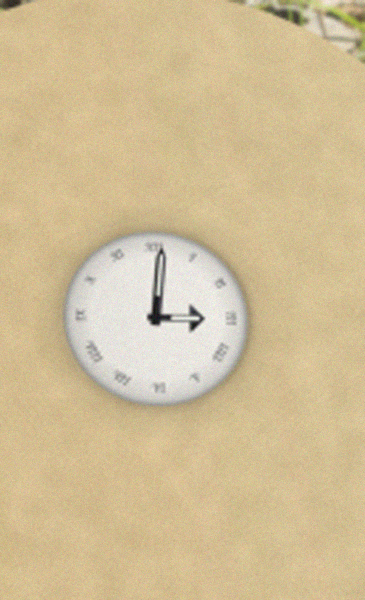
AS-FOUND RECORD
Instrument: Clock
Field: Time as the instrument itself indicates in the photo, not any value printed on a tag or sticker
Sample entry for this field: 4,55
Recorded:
3,01
